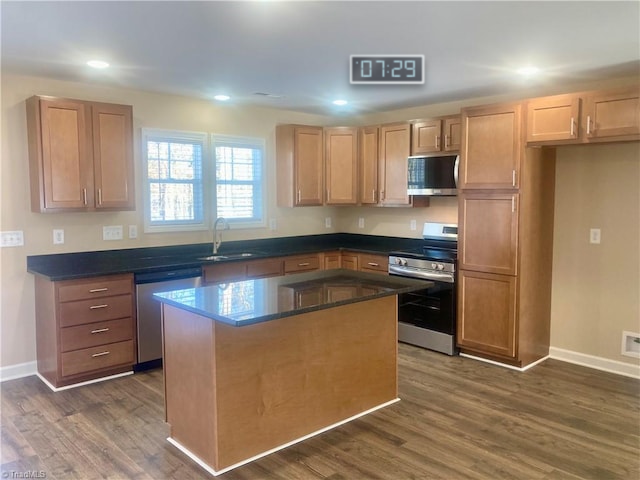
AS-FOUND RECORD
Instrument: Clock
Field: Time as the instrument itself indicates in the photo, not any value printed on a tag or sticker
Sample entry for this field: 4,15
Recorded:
7,29
